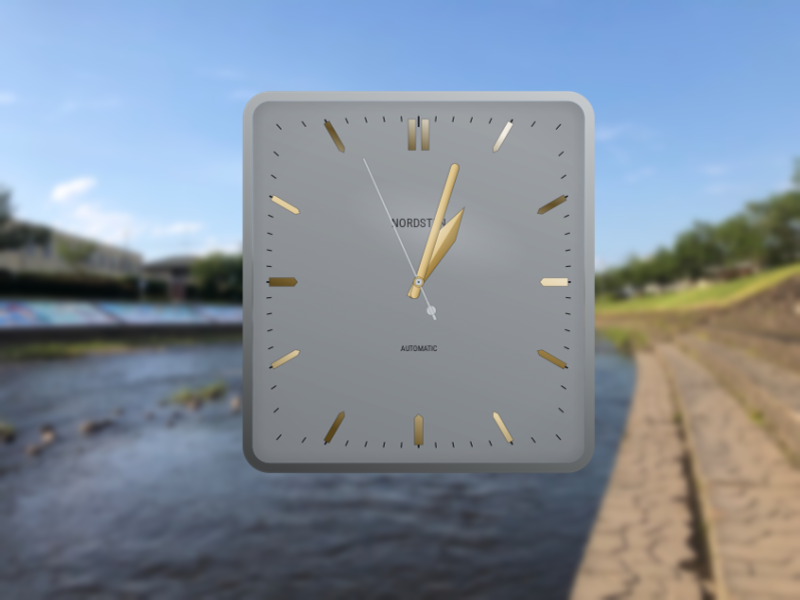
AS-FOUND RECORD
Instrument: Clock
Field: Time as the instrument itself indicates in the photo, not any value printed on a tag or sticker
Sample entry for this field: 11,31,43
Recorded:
1,02,56
